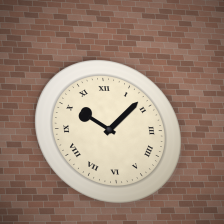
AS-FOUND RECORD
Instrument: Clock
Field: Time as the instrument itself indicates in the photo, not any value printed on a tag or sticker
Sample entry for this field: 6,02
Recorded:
10,08
